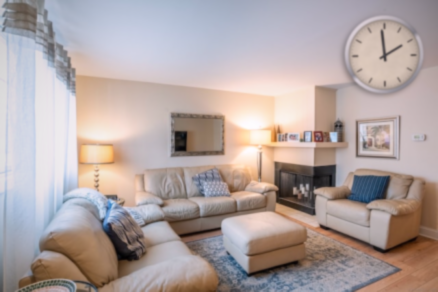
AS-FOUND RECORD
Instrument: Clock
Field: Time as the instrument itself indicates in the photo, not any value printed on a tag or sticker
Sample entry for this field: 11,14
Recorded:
1,59
